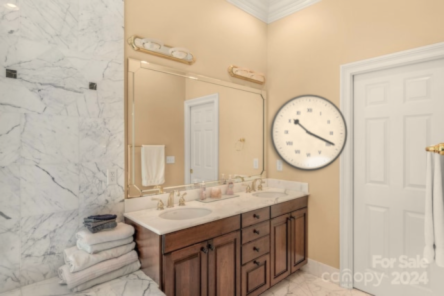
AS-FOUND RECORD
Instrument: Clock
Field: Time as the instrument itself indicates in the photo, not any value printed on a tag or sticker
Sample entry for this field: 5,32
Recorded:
10,19
